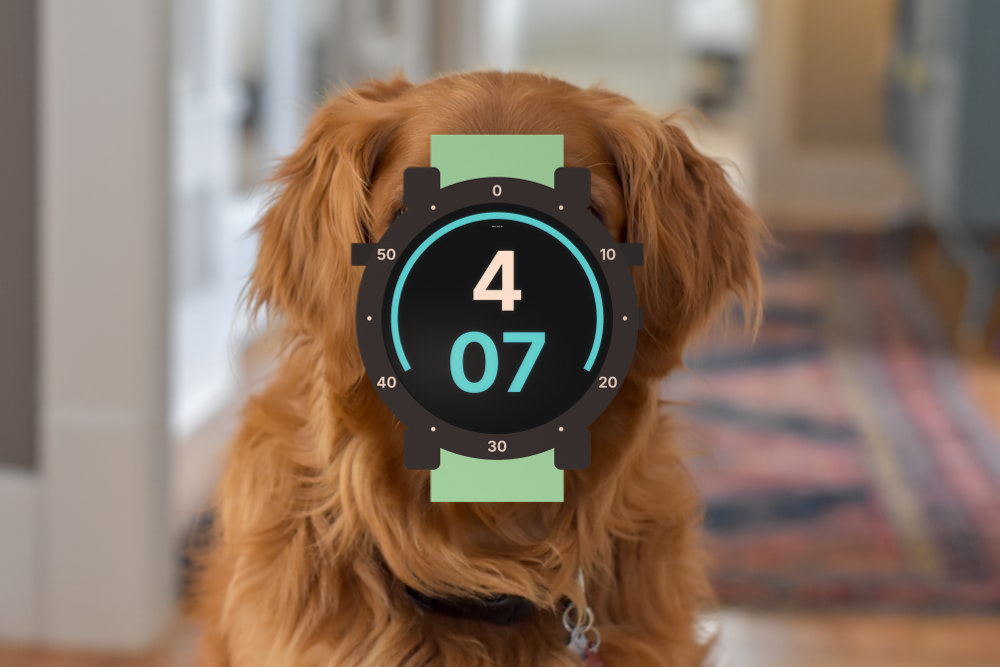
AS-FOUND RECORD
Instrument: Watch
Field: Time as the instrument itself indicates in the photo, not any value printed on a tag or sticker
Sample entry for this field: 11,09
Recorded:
4,07
